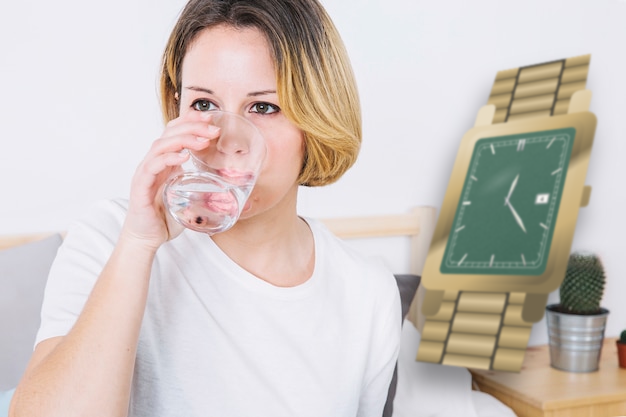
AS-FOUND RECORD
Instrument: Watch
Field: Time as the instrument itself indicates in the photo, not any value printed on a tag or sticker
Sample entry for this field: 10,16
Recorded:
12,23
